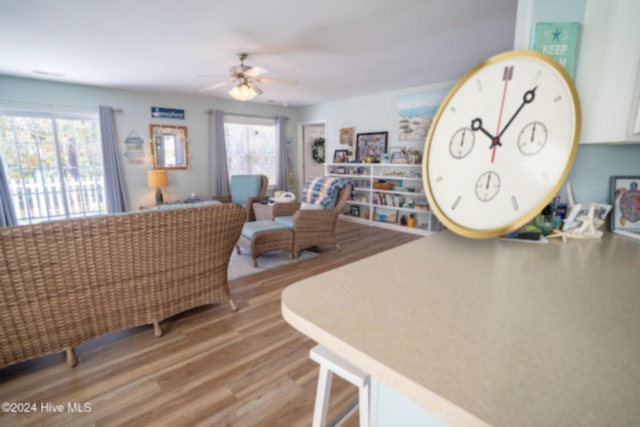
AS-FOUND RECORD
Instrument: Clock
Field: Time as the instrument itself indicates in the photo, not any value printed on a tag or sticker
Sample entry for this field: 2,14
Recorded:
10,06
